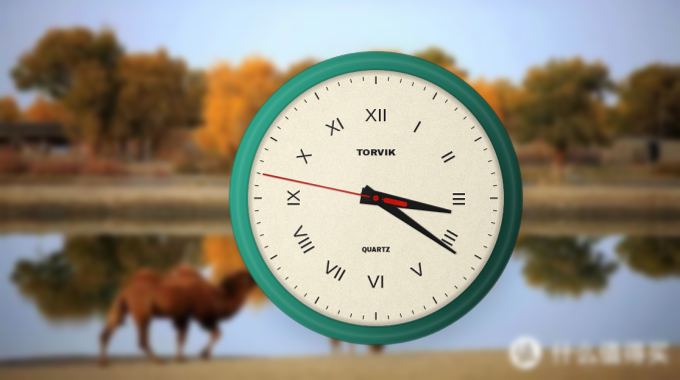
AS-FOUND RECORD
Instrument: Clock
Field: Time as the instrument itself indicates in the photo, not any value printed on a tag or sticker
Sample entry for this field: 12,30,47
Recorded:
3,20,47
